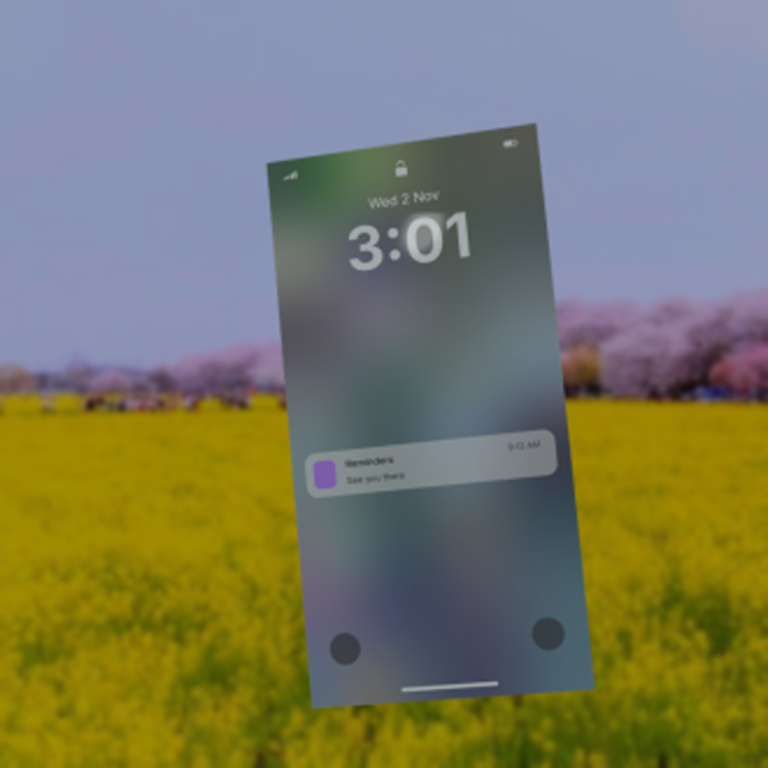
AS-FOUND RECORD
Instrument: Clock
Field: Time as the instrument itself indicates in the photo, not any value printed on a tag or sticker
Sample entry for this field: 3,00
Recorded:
3,01
